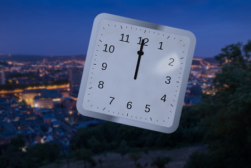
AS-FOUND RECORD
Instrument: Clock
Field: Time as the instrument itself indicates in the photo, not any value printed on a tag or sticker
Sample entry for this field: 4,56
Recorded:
12,00
